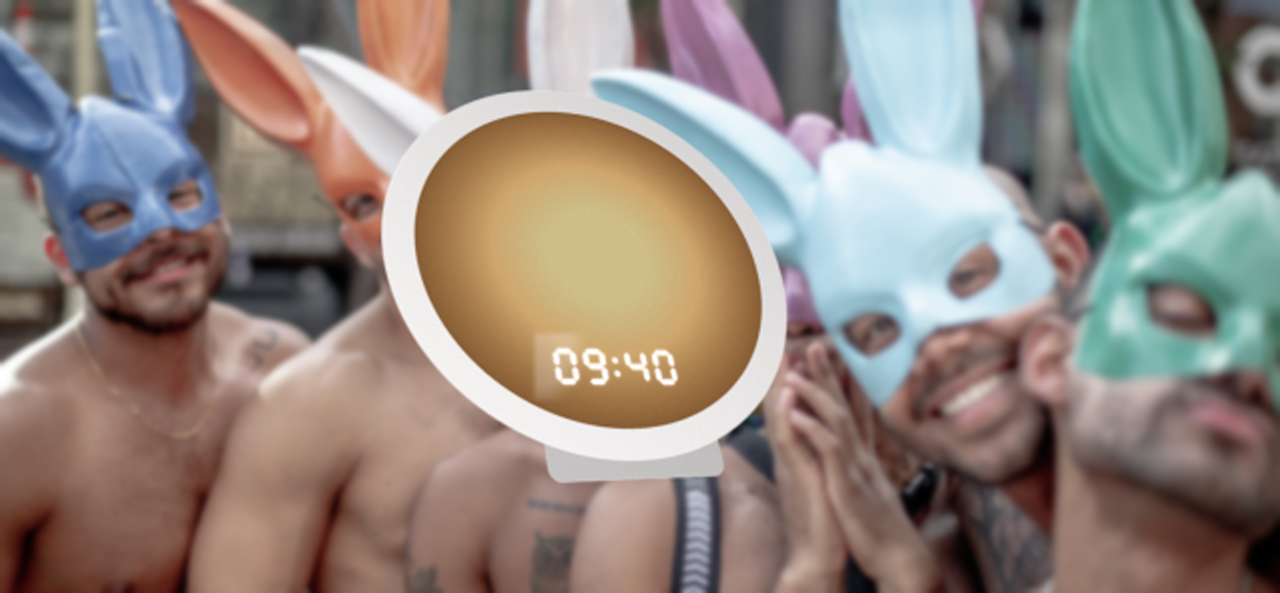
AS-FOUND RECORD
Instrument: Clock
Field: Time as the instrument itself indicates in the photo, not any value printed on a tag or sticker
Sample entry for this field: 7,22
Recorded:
9,40
